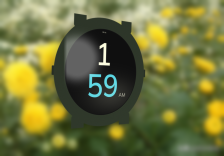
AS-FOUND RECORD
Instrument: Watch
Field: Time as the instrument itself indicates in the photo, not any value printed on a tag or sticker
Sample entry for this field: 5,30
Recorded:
1,59
